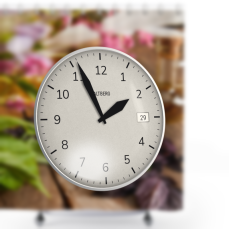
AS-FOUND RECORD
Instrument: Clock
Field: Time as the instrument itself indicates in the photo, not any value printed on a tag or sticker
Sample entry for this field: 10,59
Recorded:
1,56
